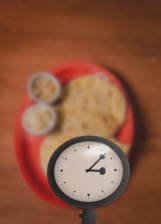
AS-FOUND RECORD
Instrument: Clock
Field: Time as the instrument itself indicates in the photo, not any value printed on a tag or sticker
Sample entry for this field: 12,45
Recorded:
3,07
